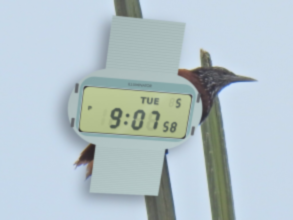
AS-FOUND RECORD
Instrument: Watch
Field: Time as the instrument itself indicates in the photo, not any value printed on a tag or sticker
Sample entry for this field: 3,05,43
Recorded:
9,07,58
